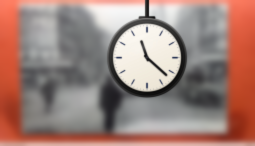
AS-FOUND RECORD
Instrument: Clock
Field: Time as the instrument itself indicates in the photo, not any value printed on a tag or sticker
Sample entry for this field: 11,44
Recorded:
11,22
